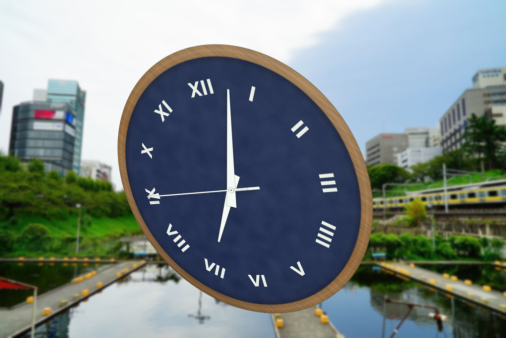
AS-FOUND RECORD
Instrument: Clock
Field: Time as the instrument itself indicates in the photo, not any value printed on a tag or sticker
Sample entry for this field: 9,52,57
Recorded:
7,02,45
